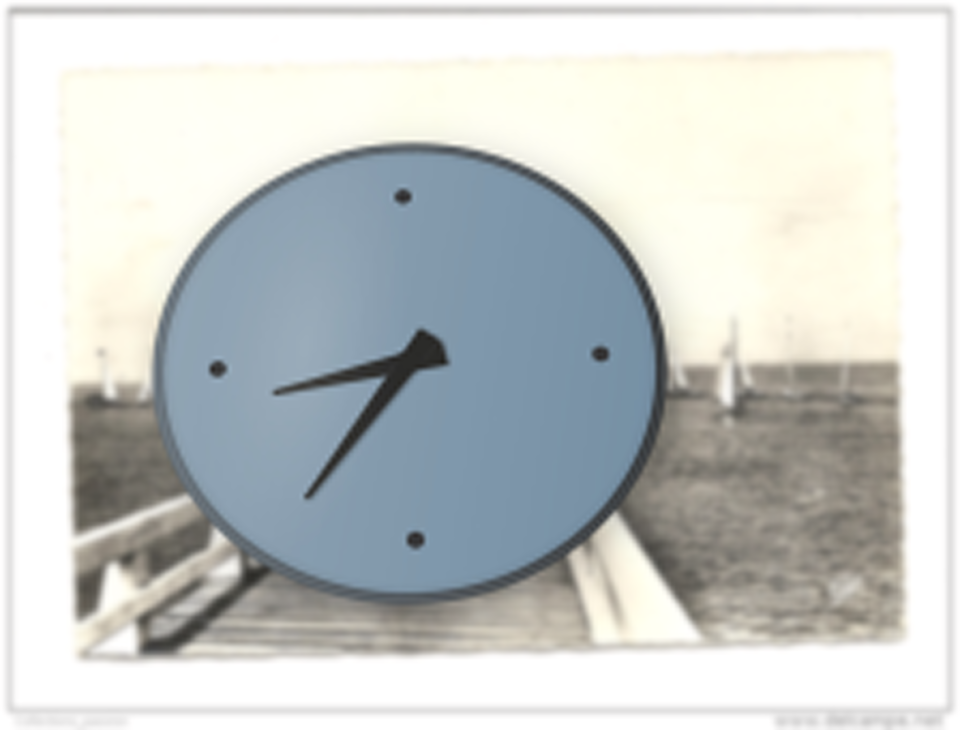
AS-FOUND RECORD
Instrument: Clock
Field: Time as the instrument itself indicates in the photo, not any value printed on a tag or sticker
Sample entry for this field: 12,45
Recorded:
8,36
